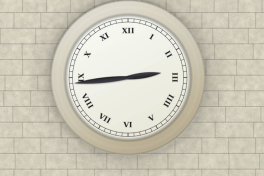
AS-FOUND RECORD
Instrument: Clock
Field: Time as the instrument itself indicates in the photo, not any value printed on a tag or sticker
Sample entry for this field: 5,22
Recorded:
2,44
